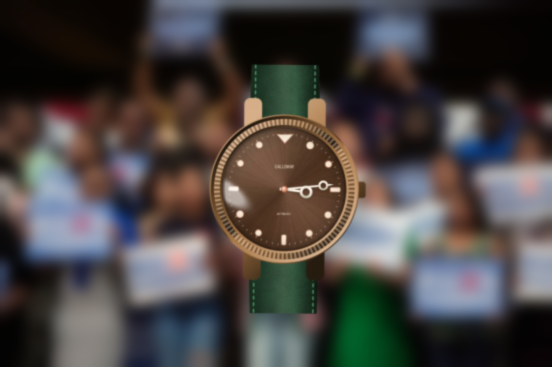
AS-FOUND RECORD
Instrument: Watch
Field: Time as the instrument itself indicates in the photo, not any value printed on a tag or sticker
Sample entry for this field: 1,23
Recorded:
3,14
